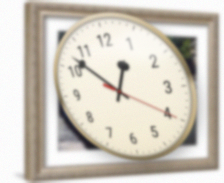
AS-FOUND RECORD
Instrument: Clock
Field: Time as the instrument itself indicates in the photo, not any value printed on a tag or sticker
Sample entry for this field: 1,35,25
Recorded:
12,52,20
